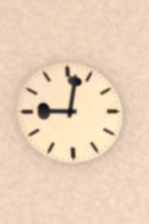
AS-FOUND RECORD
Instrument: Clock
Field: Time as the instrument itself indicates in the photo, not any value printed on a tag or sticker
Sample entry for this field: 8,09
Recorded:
9,02
